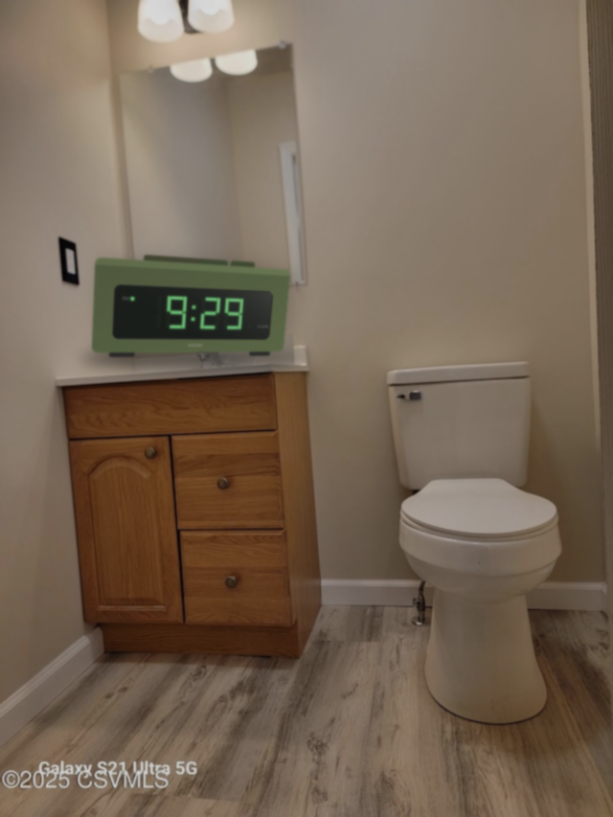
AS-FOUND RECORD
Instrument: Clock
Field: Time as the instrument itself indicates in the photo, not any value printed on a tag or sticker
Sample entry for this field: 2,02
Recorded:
9,29
